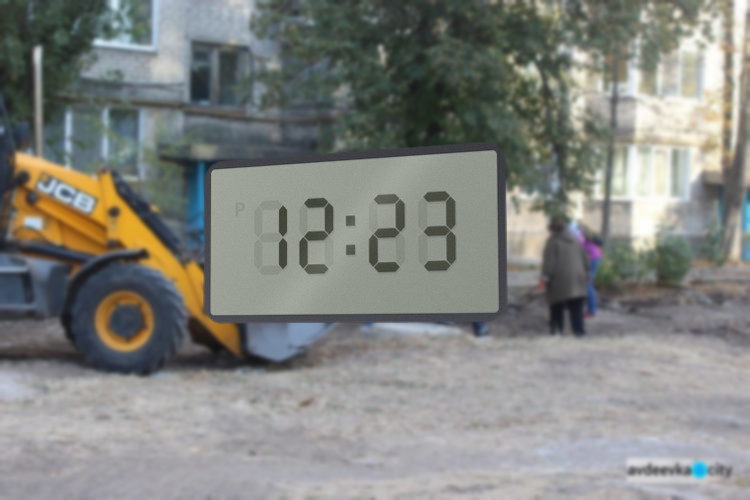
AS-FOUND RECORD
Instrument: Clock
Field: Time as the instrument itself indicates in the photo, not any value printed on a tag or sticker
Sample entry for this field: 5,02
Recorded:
12,23
